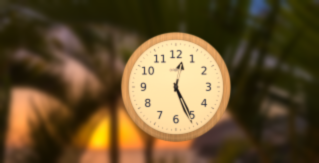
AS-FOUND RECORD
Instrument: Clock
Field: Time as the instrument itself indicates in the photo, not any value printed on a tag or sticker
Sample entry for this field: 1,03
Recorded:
12,26
